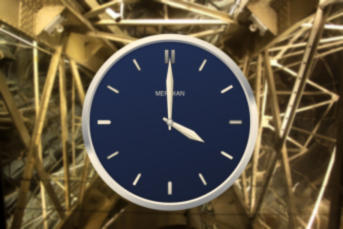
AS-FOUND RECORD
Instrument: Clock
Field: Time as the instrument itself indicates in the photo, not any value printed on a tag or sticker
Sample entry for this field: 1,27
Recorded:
4,00
